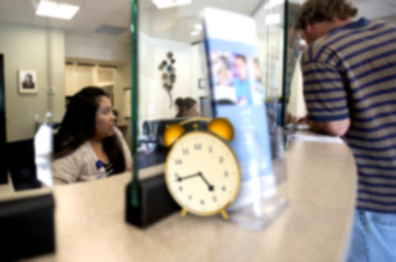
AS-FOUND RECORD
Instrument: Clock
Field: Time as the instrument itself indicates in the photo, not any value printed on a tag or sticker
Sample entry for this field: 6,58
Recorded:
4,43
